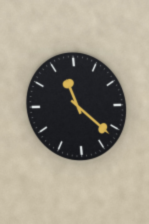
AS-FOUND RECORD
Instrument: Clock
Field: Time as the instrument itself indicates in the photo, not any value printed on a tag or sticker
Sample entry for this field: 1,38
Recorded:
11,22
